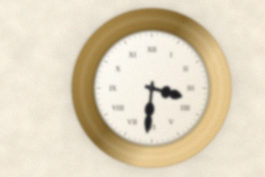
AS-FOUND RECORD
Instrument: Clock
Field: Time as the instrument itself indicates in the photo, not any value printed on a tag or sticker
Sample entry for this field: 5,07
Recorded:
3,31
